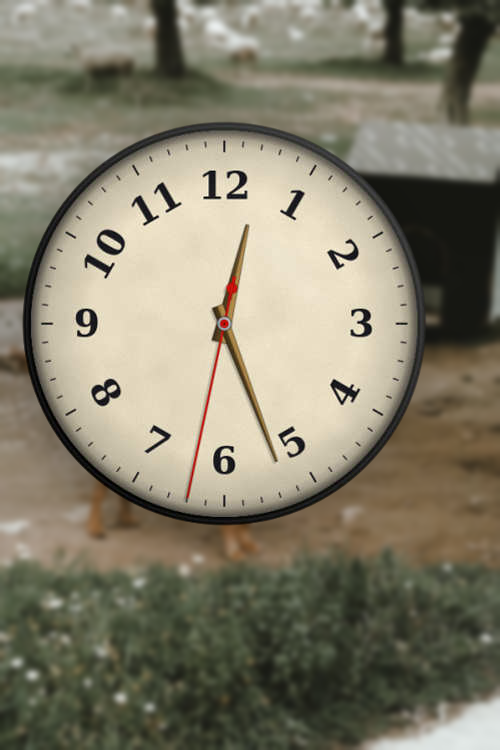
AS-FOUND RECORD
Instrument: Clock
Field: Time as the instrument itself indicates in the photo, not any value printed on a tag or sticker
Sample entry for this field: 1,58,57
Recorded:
12,26,32
